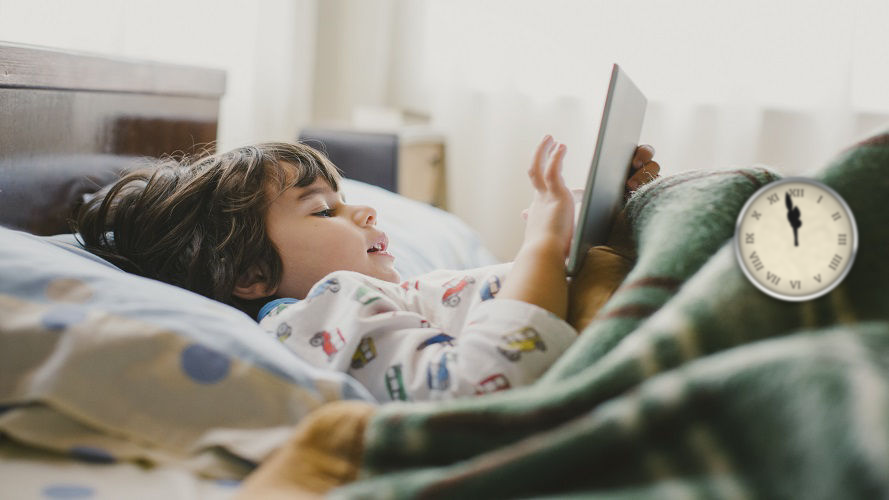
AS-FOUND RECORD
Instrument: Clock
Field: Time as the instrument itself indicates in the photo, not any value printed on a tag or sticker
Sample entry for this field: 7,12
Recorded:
11,58
